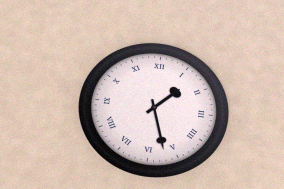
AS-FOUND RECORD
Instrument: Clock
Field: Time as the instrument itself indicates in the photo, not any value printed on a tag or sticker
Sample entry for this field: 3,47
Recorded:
1,27
